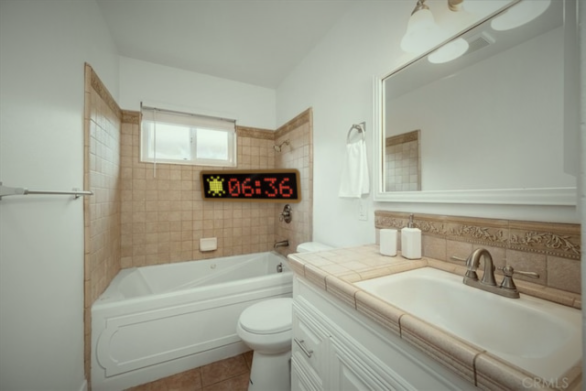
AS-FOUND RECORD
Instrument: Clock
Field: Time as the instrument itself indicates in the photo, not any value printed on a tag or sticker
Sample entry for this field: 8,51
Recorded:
6,36
